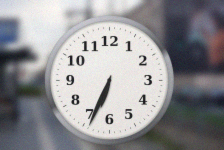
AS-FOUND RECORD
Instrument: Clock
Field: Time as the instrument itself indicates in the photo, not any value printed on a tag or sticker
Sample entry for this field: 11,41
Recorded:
6,34
